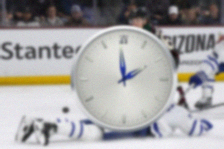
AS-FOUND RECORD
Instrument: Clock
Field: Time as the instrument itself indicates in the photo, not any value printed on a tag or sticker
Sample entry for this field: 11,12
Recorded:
1,59
